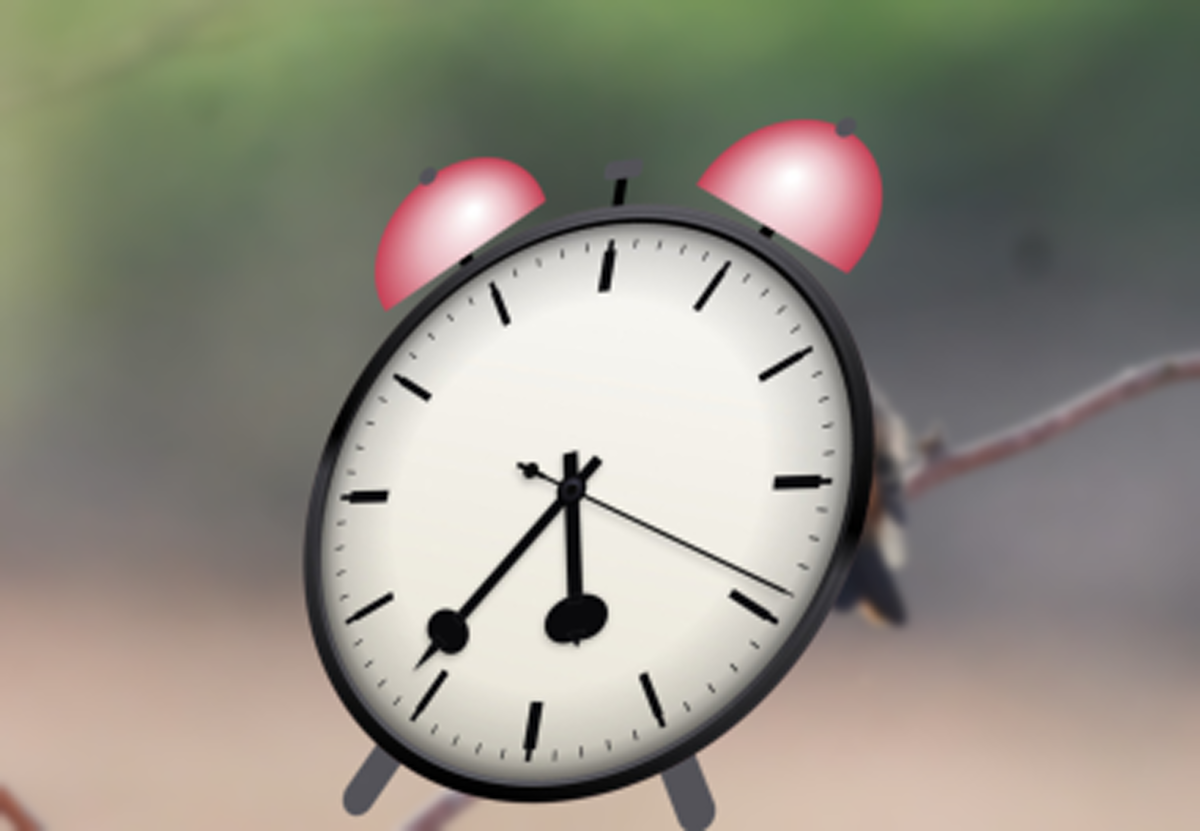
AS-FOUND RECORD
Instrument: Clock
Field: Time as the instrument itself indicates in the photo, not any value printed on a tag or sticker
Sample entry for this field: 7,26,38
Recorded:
5,36,19
